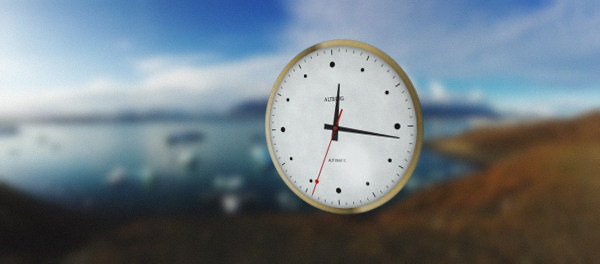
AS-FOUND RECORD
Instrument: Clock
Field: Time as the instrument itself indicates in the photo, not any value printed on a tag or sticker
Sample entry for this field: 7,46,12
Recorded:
12,16,34
